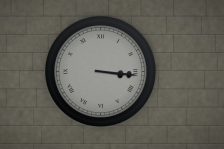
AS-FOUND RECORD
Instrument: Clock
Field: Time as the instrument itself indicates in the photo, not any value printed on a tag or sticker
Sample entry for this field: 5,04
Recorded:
3,16
